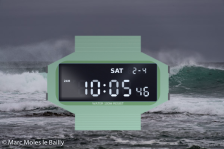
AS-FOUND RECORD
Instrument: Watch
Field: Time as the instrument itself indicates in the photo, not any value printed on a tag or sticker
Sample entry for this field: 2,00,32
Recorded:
10,05,46
